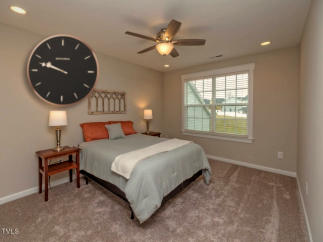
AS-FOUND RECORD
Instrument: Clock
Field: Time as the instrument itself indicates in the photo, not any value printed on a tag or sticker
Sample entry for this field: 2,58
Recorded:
9,48
